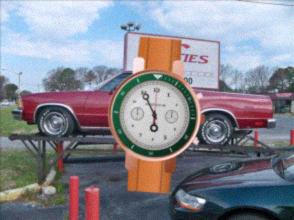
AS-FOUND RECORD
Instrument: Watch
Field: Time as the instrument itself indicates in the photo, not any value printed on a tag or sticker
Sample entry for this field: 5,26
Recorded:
5,55
